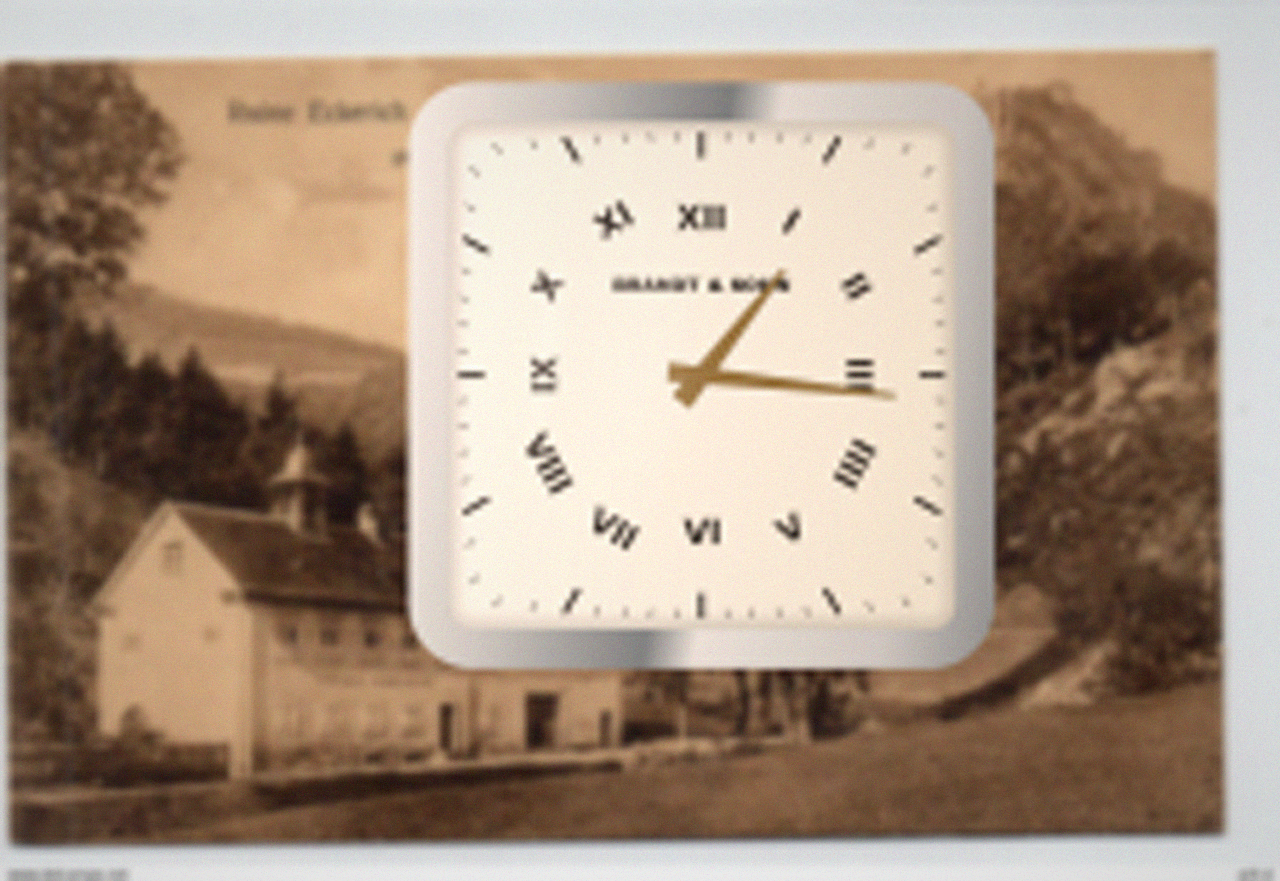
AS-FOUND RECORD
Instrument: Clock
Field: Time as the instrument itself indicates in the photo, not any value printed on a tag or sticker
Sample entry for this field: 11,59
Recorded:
1,16
